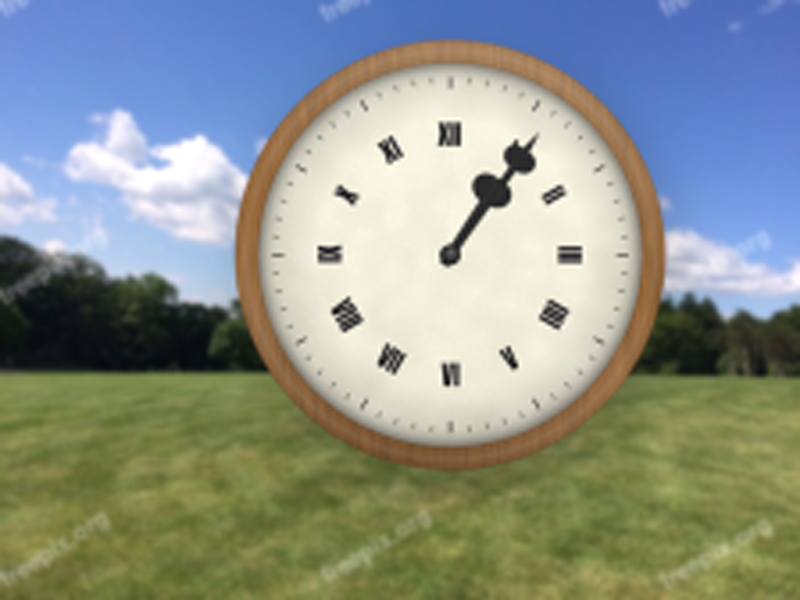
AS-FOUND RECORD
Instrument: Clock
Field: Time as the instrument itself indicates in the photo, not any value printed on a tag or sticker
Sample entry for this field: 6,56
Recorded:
1,06
